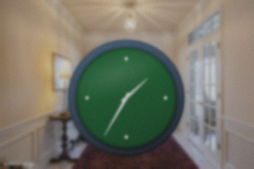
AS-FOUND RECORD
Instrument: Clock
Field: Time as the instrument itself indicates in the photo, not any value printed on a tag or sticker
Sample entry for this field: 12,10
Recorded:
1,35
